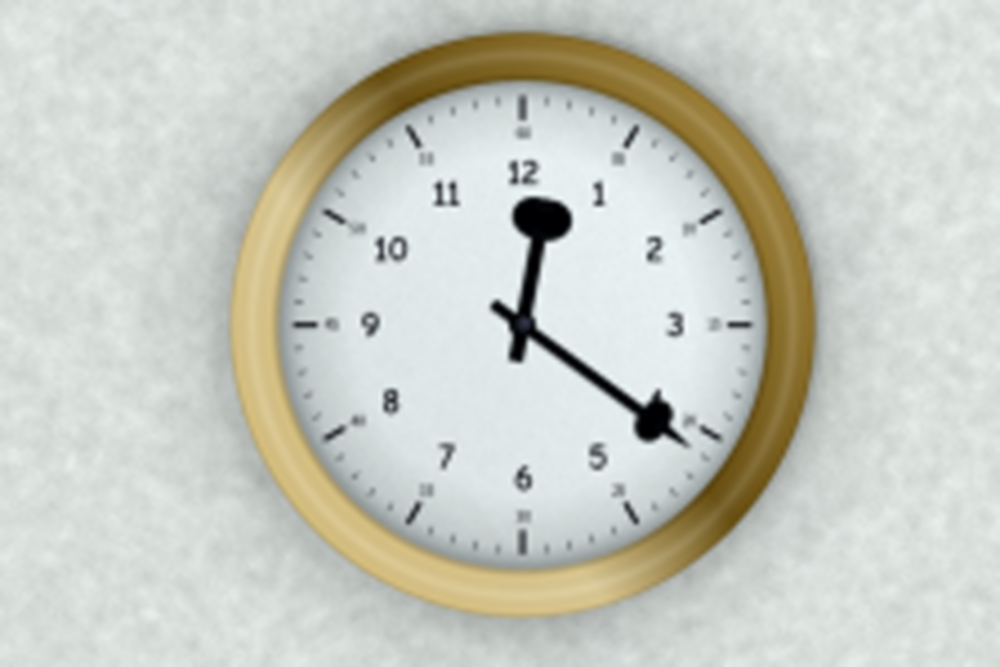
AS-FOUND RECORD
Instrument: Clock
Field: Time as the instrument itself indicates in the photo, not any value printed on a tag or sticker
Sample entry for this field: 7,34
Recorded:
12,21
